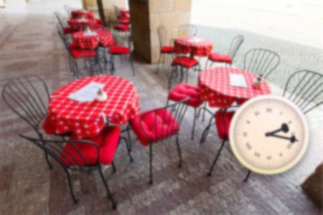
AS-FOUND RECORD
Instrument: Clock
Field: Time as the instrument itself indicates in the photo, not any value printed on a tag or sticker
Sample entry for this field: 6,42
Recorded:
2,17
